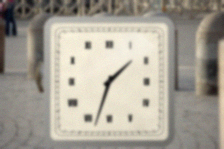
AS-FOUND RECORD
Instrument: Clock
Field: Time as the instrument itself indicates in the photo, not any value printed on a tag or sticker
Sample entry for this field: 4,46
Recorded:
1,33
